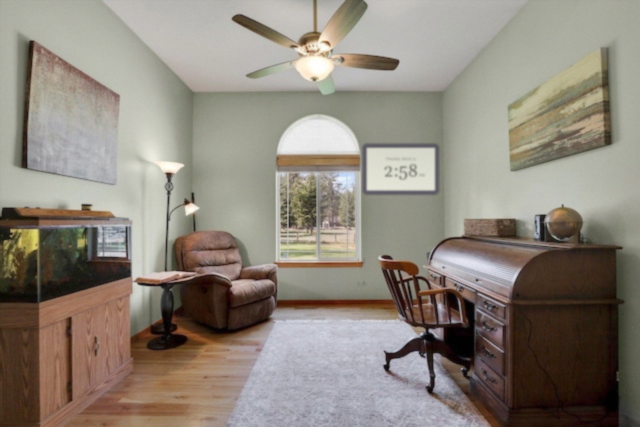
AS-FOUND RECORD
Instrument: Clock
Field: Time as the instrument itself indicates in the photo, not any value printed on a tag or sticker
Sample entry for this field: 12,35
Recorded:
2,58
